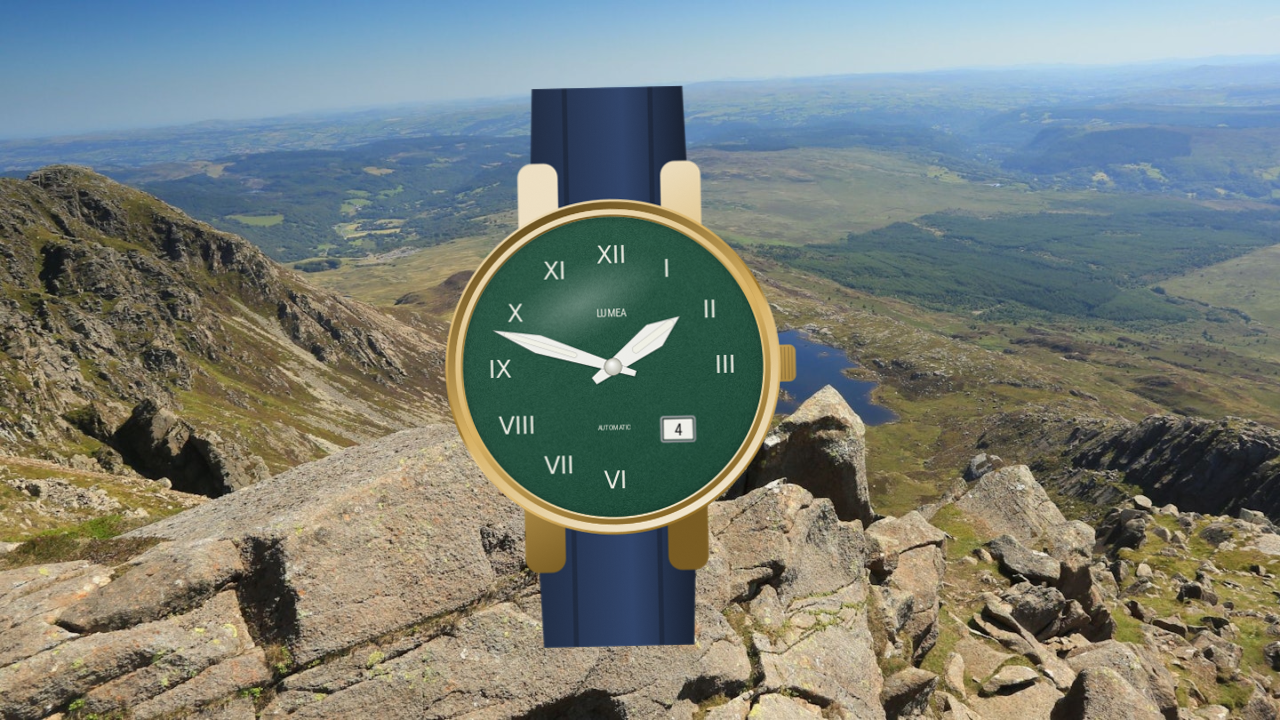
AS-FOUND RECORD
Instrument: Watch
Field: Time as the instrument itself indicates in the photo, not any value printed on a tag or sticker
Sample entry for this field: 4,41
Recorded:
1,48
